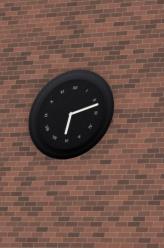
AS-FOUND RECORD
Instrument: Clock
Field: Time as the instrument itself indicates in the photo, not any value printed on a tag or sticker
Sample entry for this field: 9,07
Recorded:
6,12
